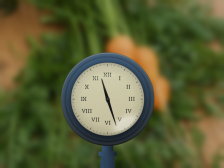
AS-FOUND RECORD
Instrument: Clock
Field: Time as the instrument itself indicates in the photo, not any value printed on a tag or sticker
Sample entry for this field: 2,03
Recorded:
11,27
